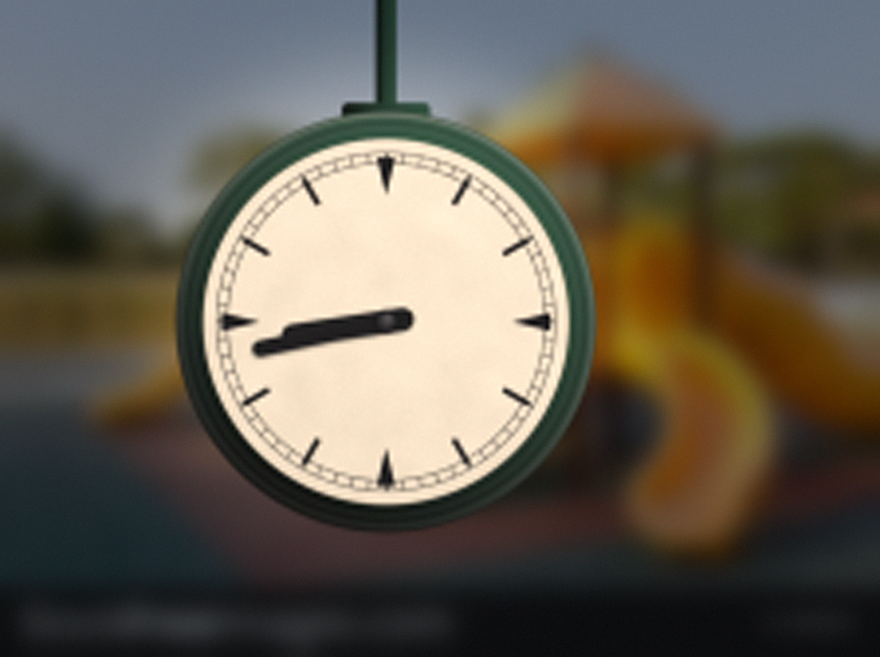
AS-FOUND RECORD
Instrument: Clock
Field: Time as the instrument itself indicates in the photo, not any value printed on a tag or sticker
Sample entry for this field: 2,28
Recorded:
8,43
